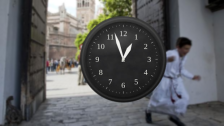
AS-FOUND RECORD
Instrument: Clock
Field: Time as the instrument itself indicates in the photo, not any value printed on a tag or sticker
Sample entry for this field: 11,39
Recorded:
12,57
